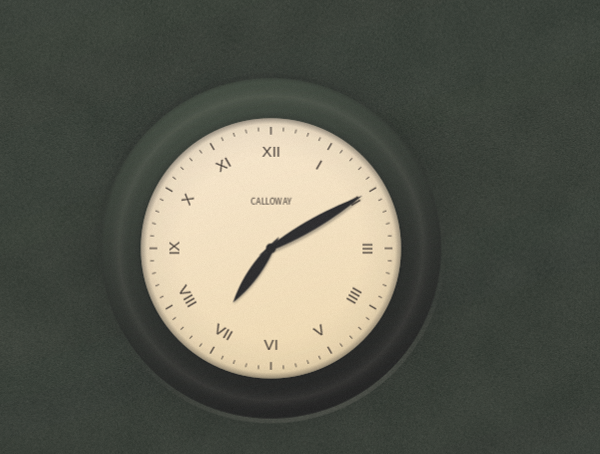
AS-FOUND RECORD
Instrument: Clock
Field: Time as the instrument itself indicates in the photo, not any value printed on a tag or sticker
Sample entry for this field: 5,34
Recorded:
7,10
